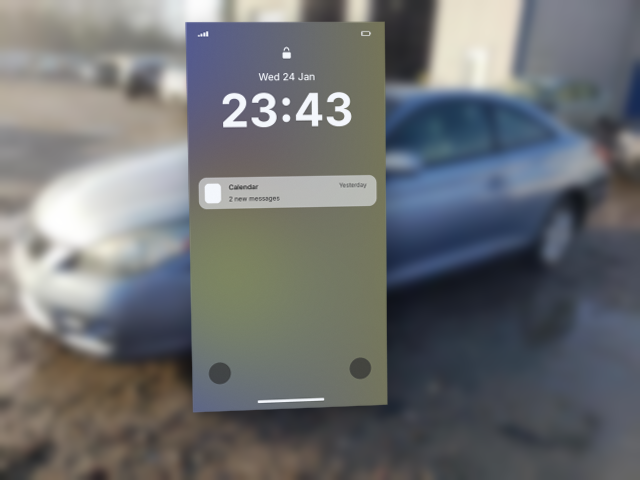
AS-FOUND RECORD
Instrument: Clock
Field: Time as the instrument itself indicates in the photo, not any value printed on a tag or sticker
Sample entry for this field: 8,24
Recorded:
23,43
